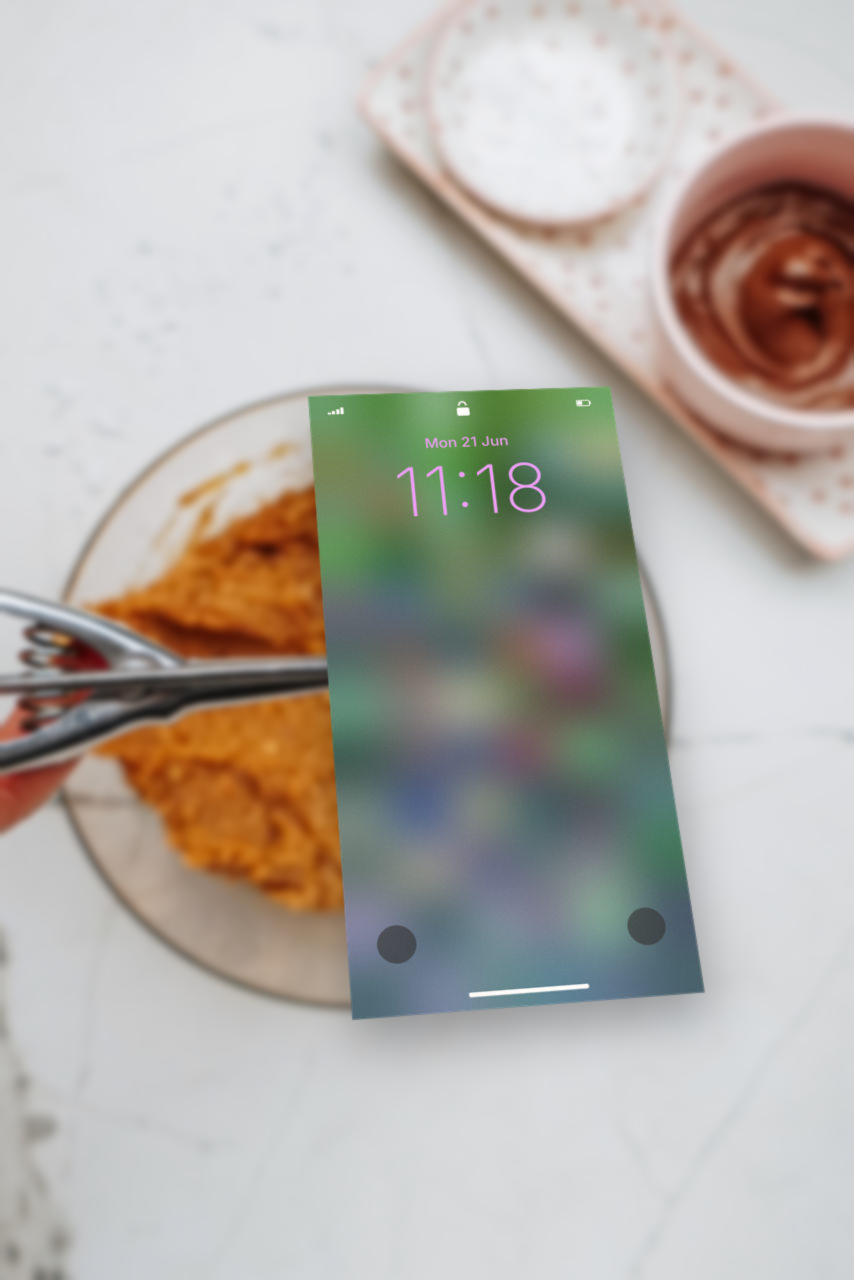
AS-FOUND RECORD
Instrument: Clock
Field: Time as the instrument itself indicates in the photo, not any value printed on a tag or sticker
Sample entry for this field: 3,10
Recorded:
11,18
